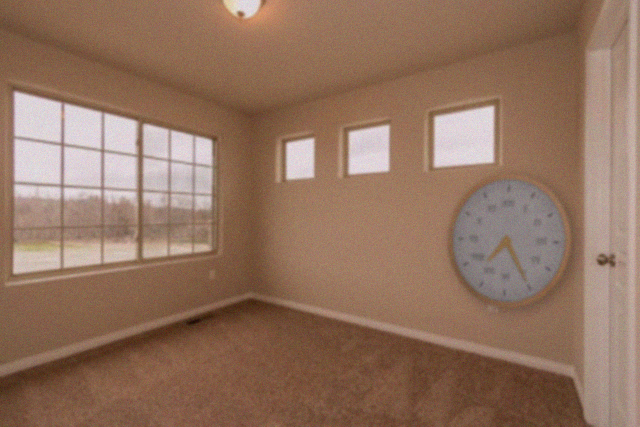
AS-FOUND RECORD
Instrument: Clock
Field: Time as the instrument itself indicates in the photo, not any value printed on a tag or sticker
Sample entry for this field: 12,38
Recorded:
7,25
